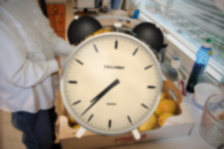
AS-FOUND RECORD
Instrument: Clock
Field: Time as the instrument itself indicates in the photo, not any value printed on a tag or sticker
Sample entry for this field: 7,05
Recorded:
7,37
